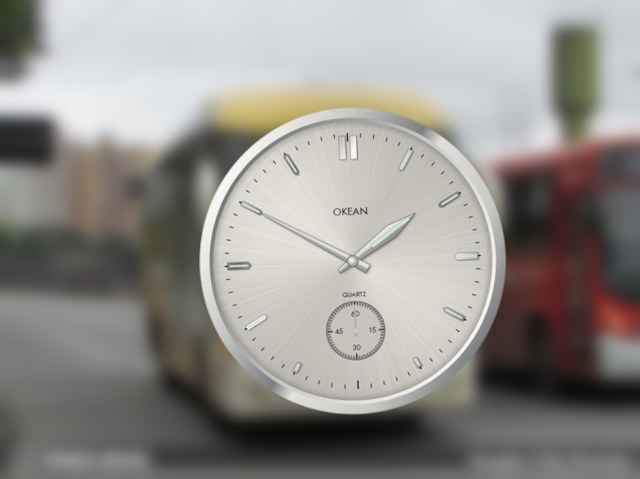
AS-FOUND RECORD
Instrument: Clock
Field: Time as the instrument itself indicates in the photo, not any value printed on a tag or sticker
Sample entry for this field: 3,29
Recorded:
1,50
